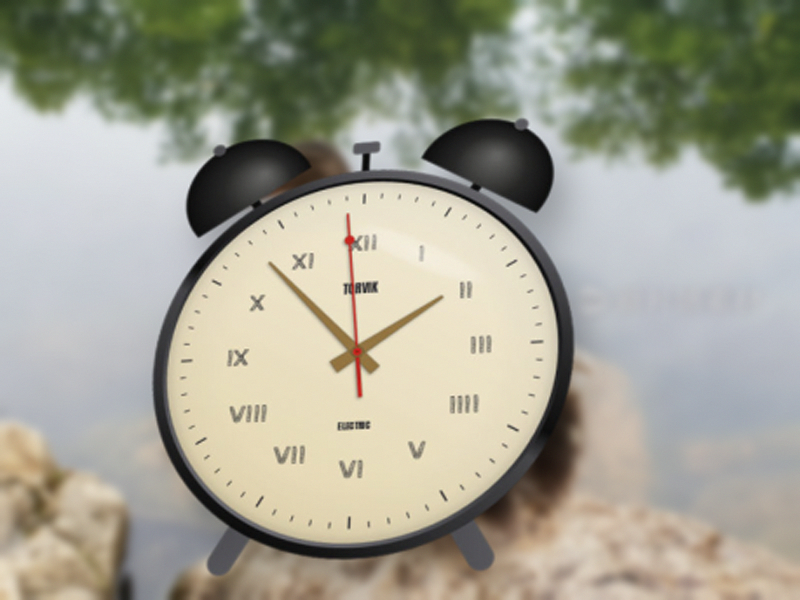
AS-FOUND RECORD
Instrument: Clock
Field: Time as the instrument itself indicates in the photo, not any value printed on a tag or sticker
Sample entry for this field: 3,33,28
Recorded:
1,52,59
